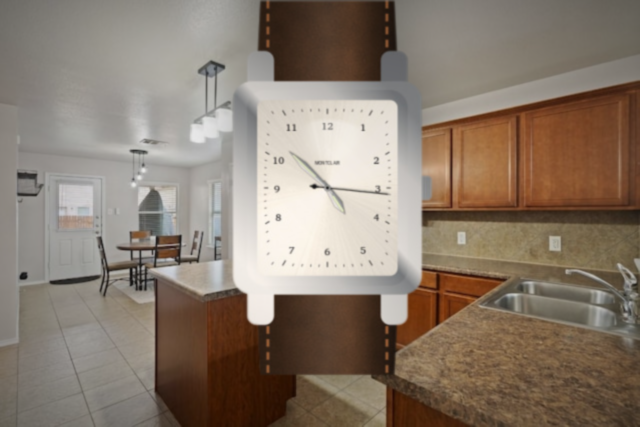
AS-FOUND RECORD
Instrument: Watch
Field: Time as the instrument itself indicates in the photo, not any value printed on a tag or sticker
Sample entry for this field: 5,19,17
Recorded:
4,52,16
